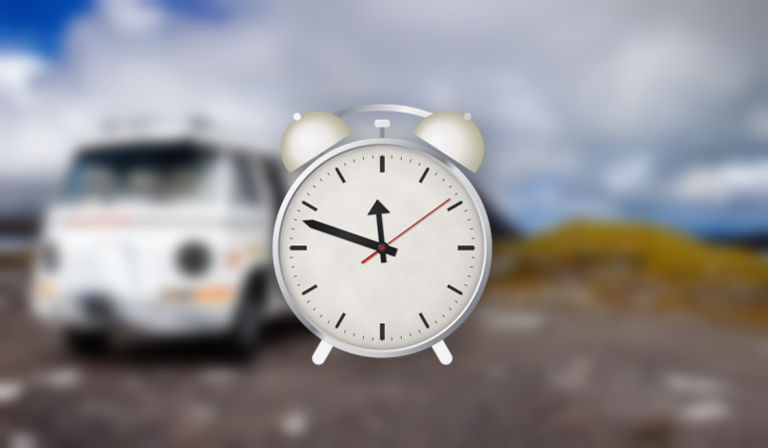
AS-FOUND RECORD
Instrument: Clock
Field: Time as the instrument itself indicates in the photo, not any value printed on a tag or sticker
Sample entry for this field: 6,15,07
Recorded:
11,48,09
